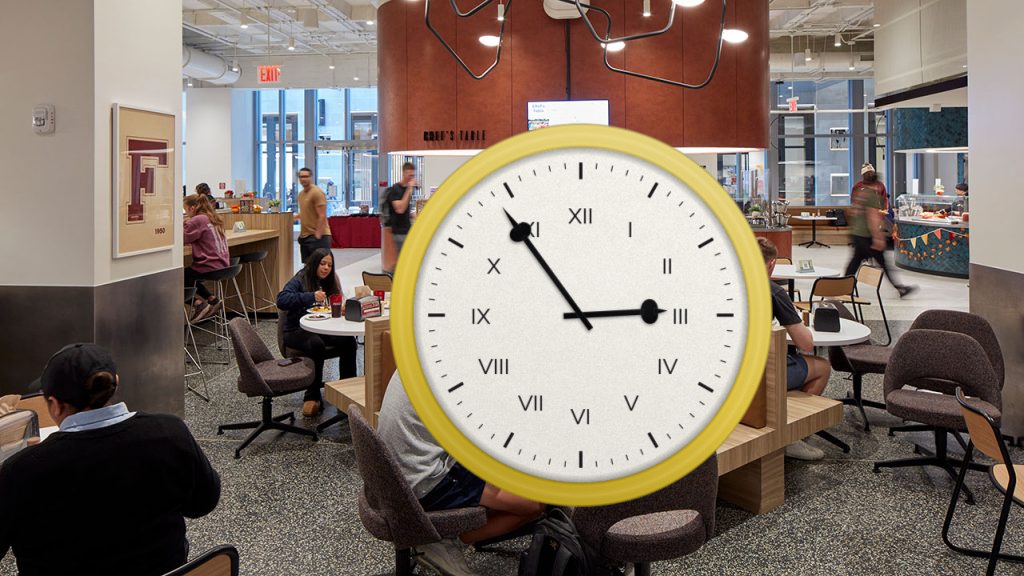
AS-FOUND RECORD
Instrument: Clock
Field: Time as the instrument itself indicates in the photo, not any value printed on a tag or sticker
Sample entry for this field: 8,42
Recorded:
2,54
